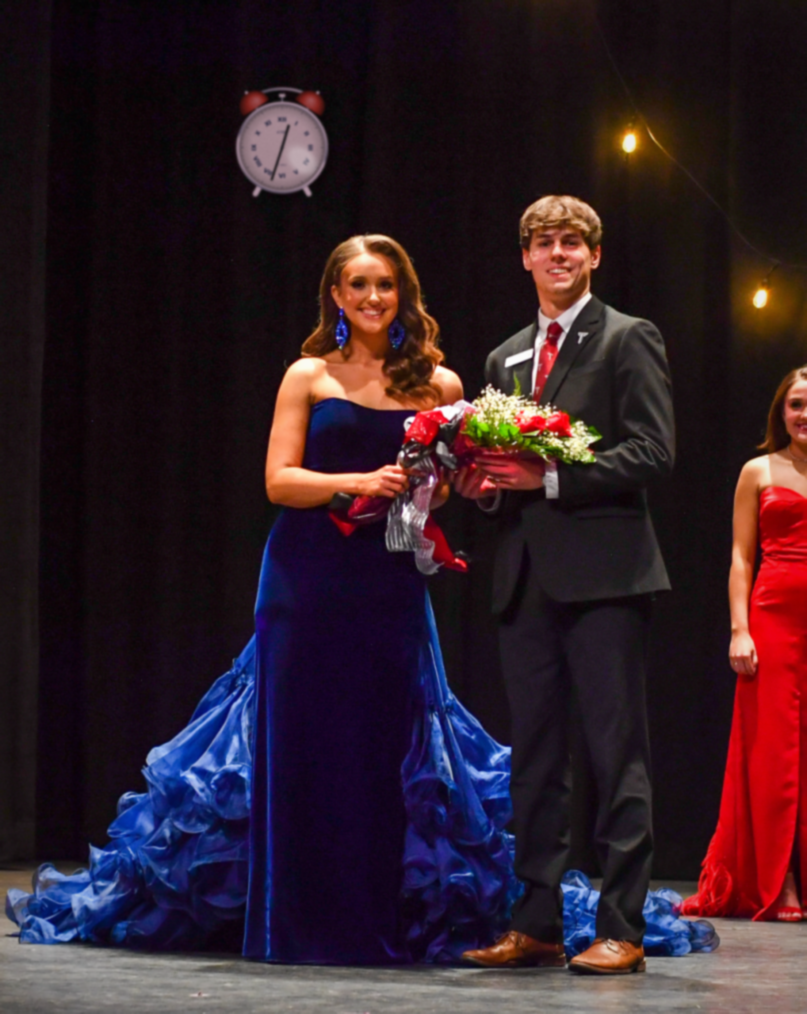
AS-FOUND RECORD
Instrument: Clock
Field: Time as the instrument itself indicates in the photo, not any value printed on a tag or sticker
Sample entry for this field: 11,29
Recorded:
12,33
